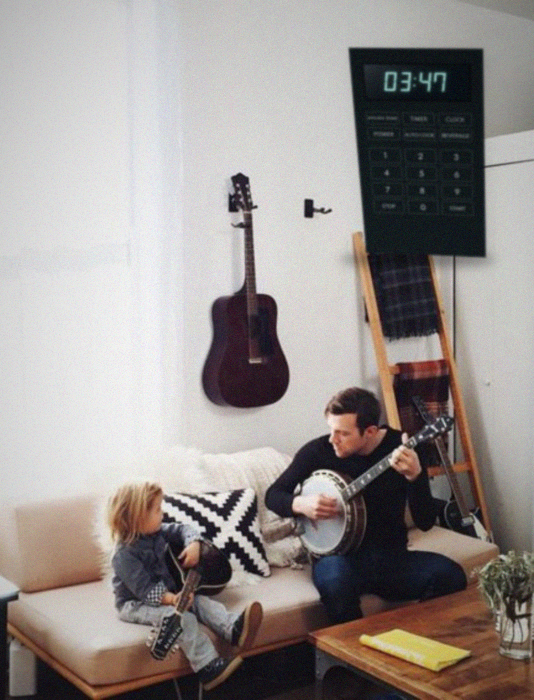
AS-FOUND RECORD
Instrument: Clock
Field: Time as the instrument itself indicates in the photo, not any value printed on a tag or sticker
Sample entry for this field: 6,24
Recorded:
3,47
